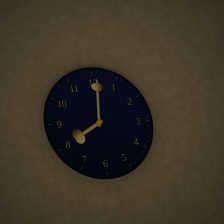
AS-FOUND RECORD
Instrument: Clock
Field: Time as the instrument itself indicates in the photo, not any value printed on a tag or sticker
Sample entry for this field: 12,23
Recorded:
8,01
